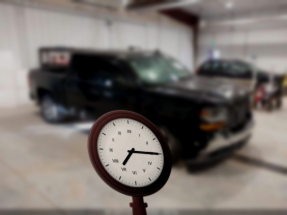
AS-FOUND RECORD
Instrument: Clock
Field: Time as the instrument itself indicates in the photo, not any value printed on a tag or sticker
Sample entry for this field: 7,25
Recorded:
7,15
